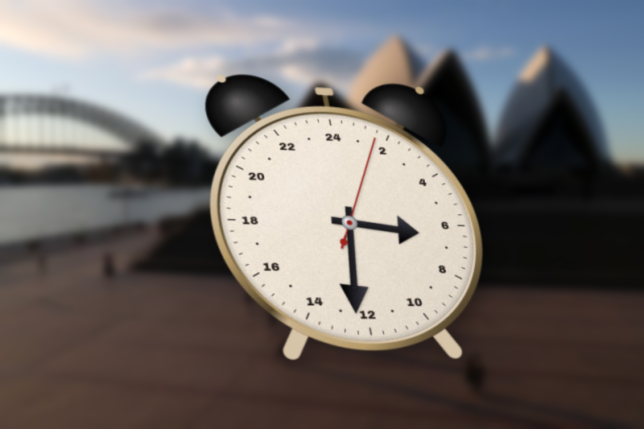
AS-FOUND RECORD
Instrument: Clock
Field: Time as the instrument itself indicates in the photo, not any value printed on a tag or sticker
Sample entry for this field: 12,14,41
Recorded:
6,31,04
